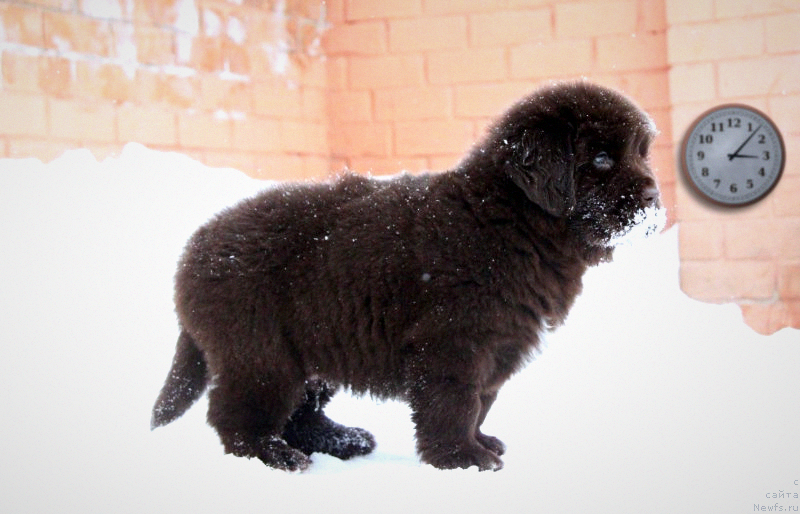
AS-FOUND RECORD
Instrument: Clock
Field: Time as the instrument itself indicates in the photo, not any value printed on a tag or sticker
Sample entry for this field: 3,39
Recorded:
3,07
